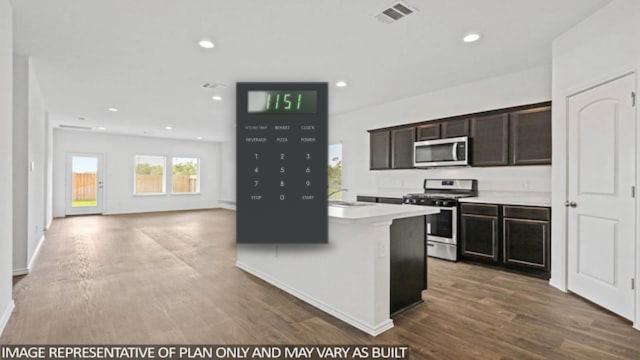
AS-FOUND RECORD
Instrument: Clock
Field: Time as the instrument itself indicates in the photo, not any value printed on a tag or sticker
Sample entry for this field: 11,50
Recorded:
11,51
